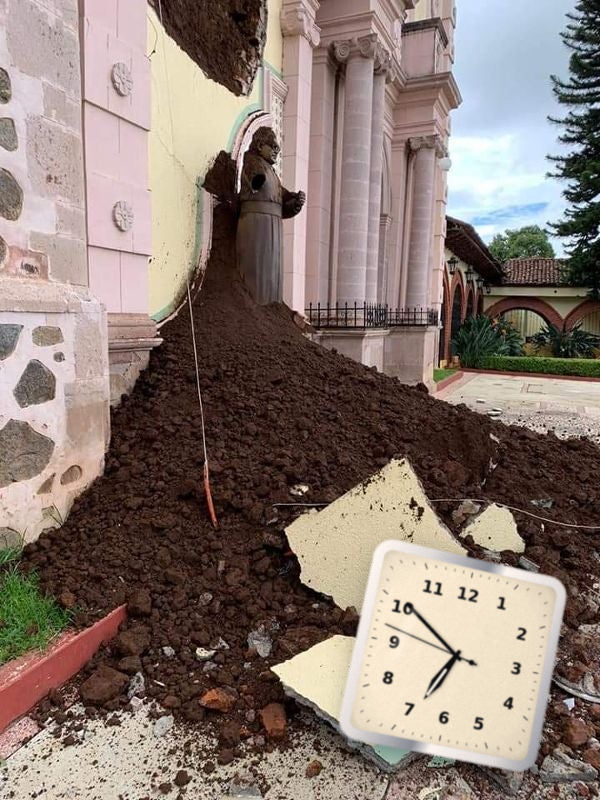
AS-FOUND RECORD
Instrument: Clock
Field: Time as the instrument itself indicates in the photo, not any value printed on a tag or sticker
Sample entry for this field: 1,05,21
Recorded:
6,50,47
